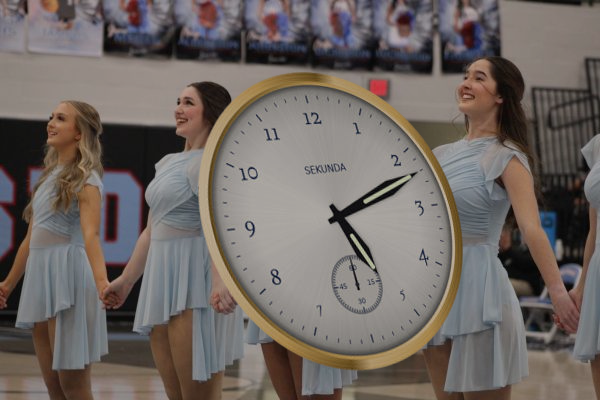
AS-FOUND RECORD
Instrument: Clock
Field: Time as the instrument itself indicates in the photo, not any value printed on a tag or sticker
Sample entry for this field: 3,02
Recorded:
5,12
